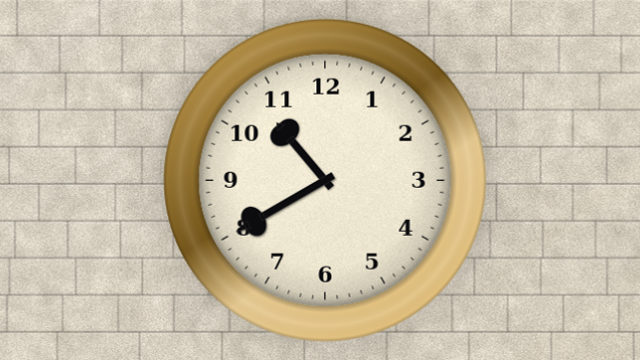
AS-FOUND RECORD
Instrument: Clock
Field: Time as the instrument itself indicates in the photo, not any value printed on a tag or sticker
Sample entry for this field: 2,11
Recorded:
10,40
